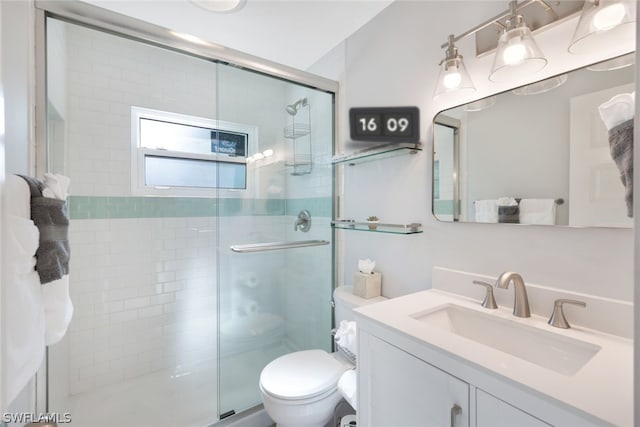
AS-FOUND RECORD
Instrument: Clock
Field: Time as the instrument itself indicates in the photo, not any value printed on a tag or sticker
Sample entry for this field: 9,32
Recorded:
16,09
